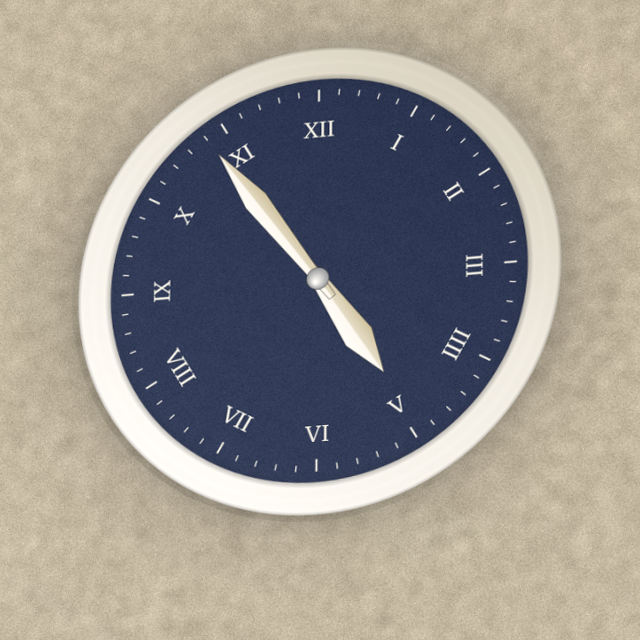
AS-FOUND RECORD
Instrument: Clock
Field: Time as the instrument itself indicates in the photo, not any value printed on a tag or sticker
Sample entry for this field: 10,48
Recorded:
4,54
